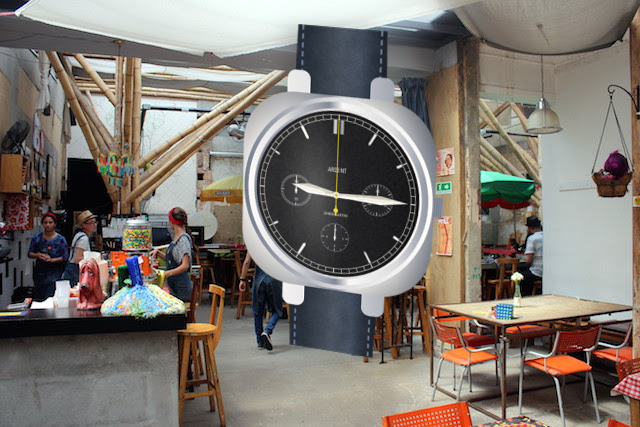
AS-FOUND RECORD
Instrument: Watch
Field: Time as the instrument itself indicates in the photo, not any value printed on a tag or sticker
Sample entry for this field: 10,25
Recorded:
9,15
